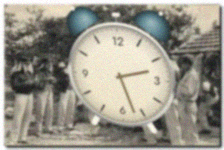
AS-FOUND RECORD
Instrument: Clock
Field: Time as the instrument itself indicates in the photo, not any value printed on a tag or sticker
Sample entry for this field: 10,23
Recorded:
2,27
